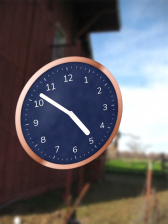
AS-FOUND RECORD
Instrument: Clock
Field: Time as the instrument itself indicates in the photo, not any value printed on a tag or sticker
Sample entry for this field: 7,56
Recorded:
4,52
